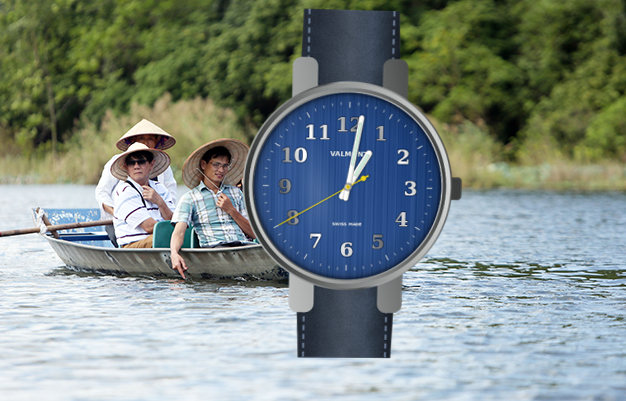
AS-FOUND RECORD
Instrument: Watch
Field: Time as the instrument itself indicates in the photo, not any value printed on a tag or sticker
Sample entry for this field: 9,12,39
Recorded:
1,01,40
